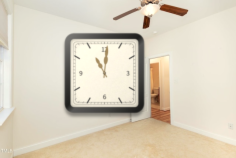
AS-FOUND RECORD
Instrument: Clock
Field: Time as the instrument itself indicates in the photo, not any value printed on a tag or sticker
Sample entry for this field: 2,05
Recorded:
11,01
